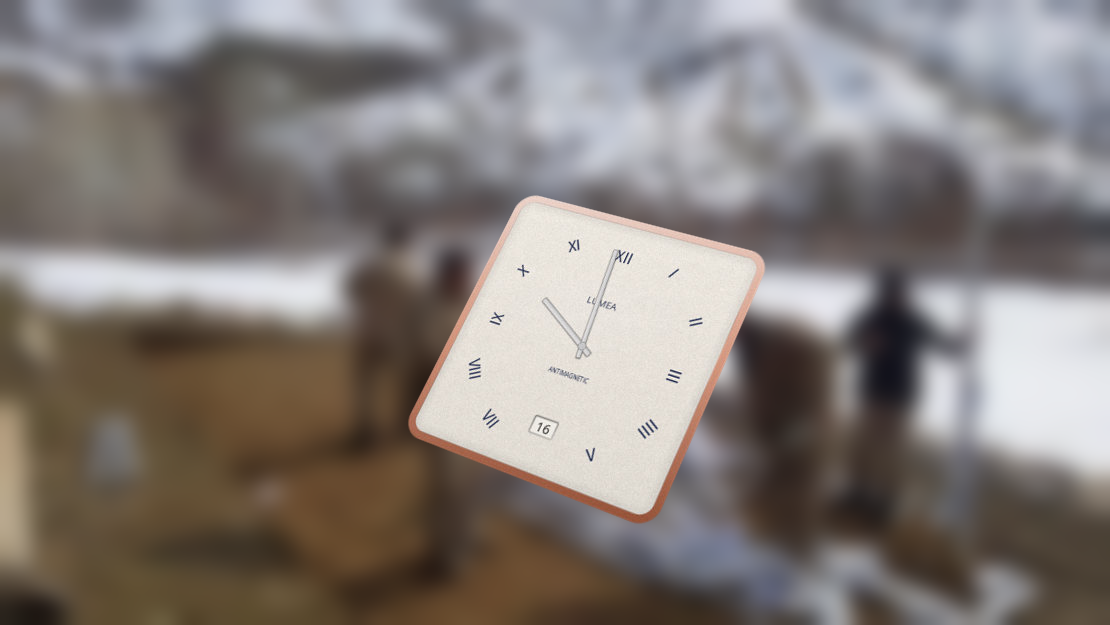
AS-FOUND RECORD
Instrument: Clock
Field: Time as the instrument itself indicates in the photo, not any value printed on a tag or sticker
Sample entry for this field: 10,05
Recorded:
9,59
